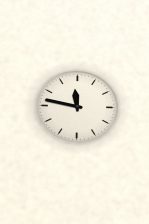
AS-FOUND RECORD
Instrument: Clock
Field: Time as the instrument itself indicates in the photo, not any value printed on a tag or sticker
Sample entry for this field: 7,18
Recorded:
11,47
